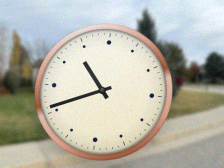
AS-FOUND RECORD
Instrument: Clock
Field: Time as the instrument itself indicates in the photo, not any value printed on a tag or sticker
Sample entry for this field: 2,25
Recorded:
10,41
